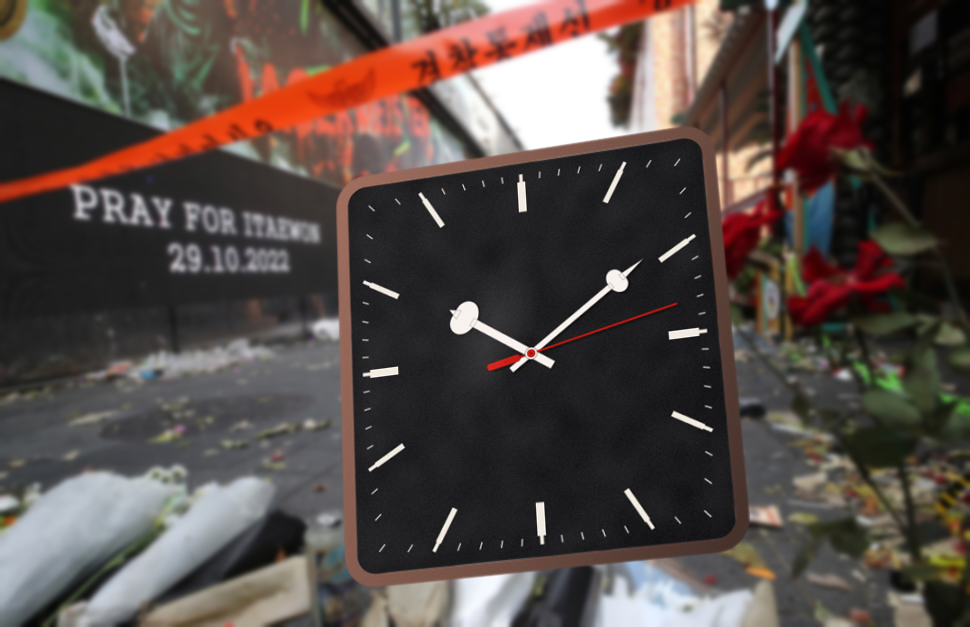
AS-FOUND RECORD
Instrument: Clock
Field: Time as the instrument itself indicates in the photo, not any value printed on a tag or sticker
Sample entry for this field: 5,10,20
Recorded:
10,09,13
